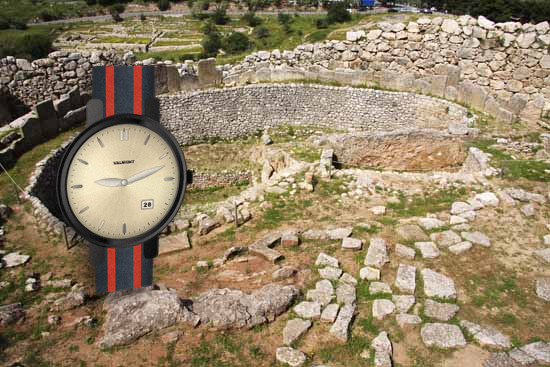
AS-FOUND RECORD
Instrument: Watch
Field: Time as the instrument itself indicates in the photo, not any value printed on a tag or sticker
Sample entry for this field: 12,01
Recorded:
9,12
